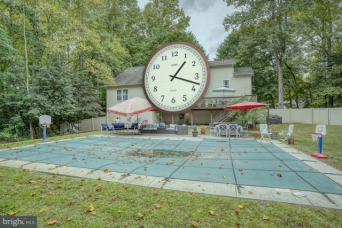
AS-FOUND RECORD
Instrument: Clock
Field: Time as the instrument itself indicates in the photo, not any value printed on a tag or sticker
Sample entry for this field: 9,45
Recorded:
1,18
